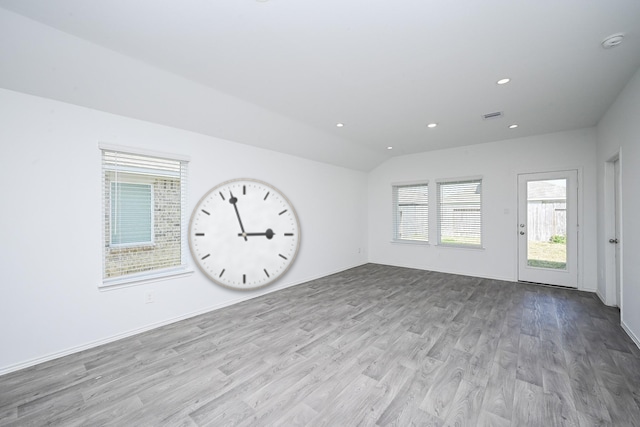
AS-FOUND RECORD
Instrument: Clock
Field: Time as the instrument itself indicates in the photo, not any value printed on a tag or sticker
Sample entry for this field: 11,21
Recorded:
2,57
